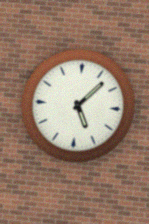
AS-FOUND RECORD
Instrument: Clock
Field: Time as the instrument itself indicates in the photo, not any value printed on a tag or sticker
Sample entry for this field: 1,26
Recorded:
5,07
